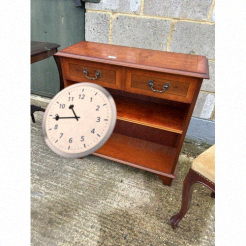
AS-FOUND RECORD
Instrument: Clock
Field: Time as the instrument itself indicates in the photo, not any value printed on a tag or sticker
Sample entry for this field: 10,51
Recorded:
10,44
